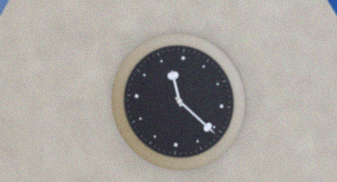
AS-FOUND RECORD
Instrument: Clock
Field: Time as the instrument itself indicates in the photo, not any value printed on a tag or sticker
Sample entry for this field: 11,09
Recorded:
11,21
